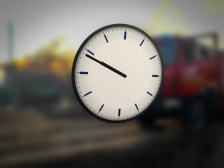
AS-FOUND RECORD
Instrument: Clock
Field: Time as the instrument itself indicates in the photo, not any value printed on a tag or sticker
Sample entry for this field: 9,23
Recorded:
9,49
